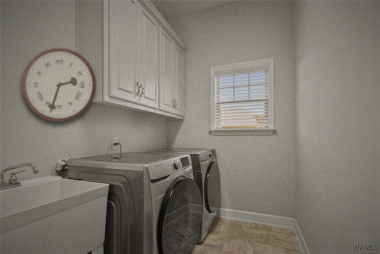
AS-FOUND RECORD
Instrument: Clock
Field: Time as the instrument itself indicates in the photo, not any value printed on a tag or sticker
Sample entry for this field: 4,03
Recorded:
2,33
